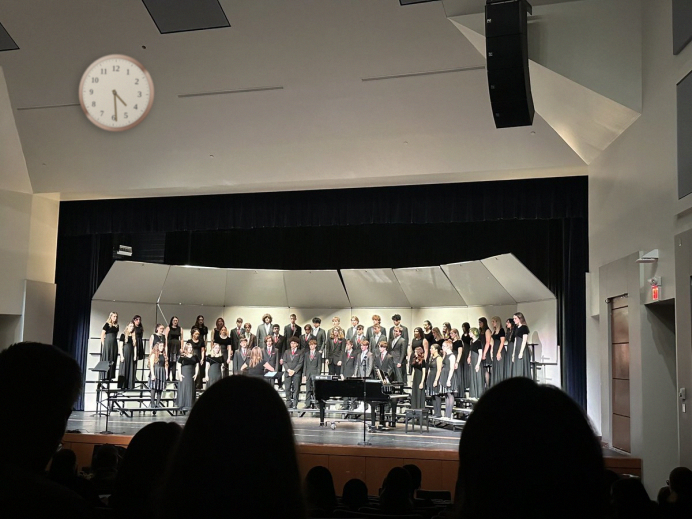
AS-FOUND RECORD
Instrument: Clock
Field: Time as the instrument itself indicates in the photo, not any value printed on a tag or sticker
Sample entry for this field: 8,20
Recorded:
4,29
